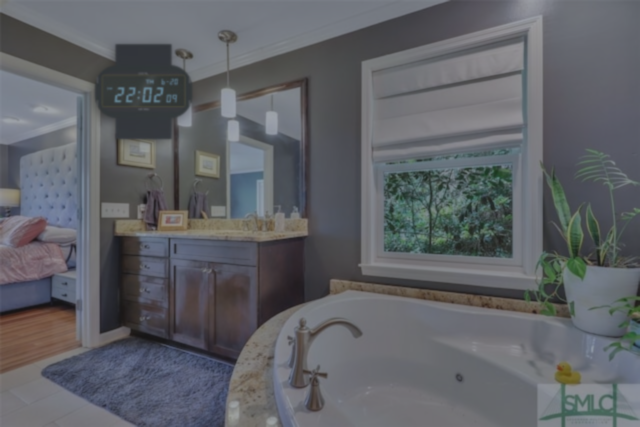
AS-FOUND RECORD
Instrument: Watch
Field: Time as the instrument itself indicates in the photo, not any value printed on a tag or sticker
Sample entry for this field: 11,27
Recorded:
22,02
